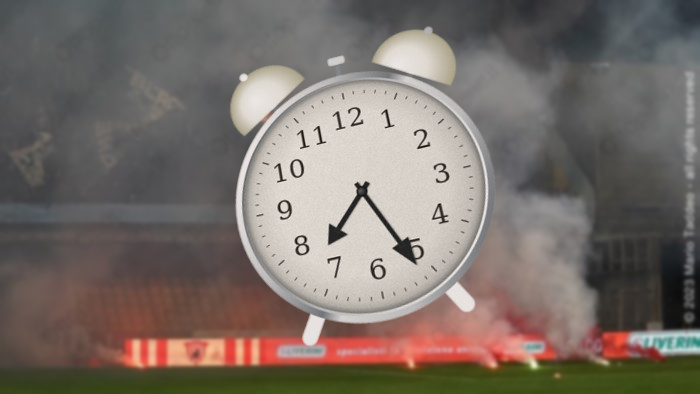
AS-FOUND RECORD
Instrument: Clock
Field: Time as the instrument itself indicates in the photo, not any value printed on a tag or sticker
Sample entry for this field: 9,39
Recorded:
7,26
